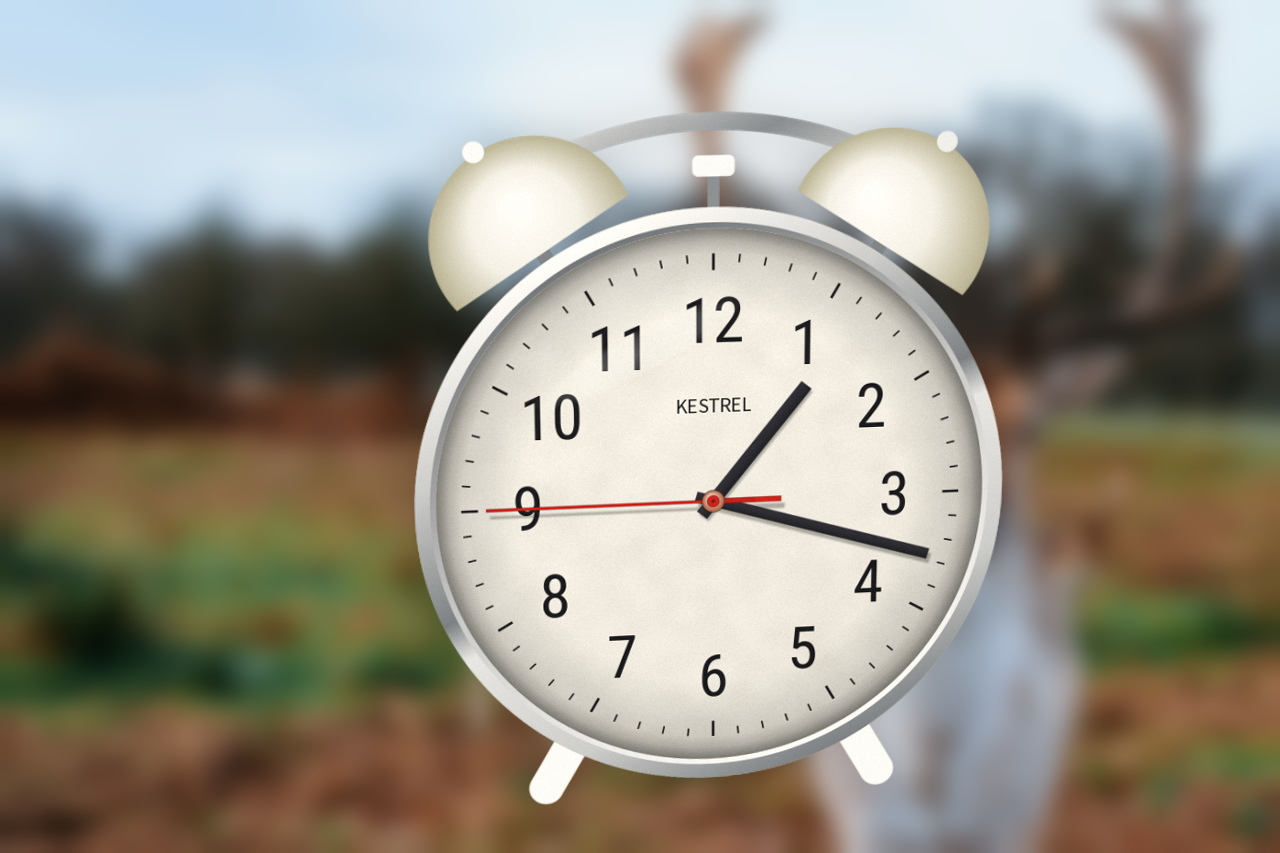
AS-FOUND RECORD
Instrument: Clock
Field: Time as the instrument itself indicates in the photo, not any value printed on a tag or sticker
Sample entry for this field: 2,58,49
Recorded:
1,17,45
